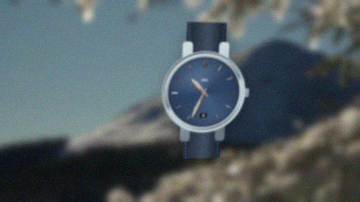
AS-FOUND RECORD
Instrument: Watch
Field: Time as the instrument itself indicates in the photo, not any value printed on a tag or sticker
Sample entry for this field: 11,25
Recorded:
10,34
